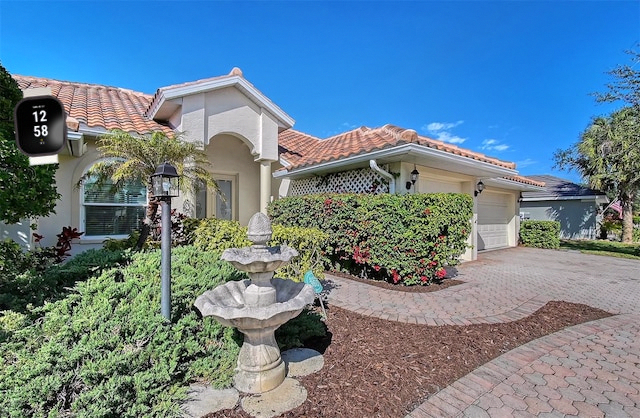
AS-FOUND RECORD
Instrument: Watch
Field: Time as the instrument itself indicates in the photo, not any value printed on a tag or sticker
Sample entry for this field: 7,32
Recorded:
12,58
